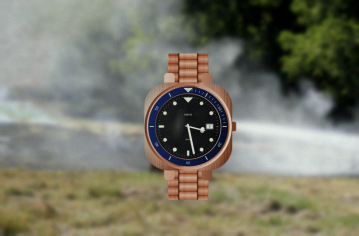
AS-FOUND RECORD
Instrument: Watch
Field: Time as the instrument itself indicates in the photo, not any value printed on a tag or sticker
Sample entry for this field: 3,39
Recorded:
3,28
